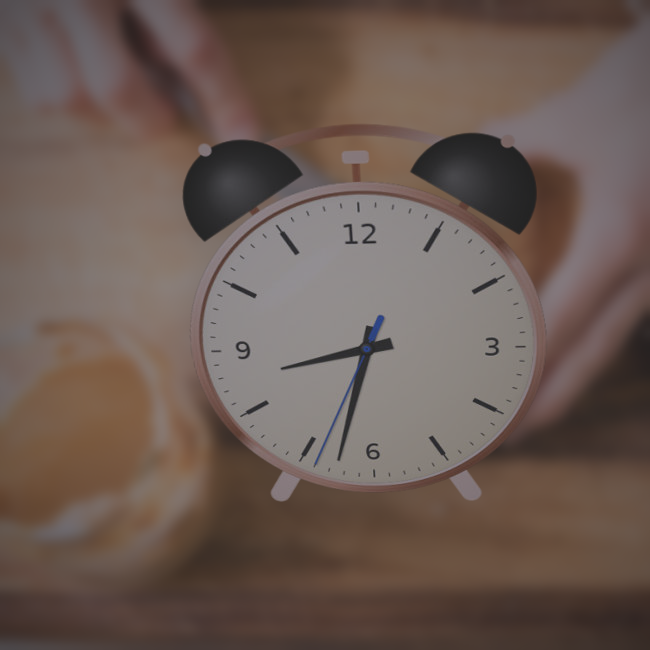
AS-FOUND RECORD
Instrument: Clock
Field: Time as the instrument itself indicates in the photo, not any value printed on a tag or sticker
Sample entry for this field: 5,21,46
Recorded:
8,32,34
